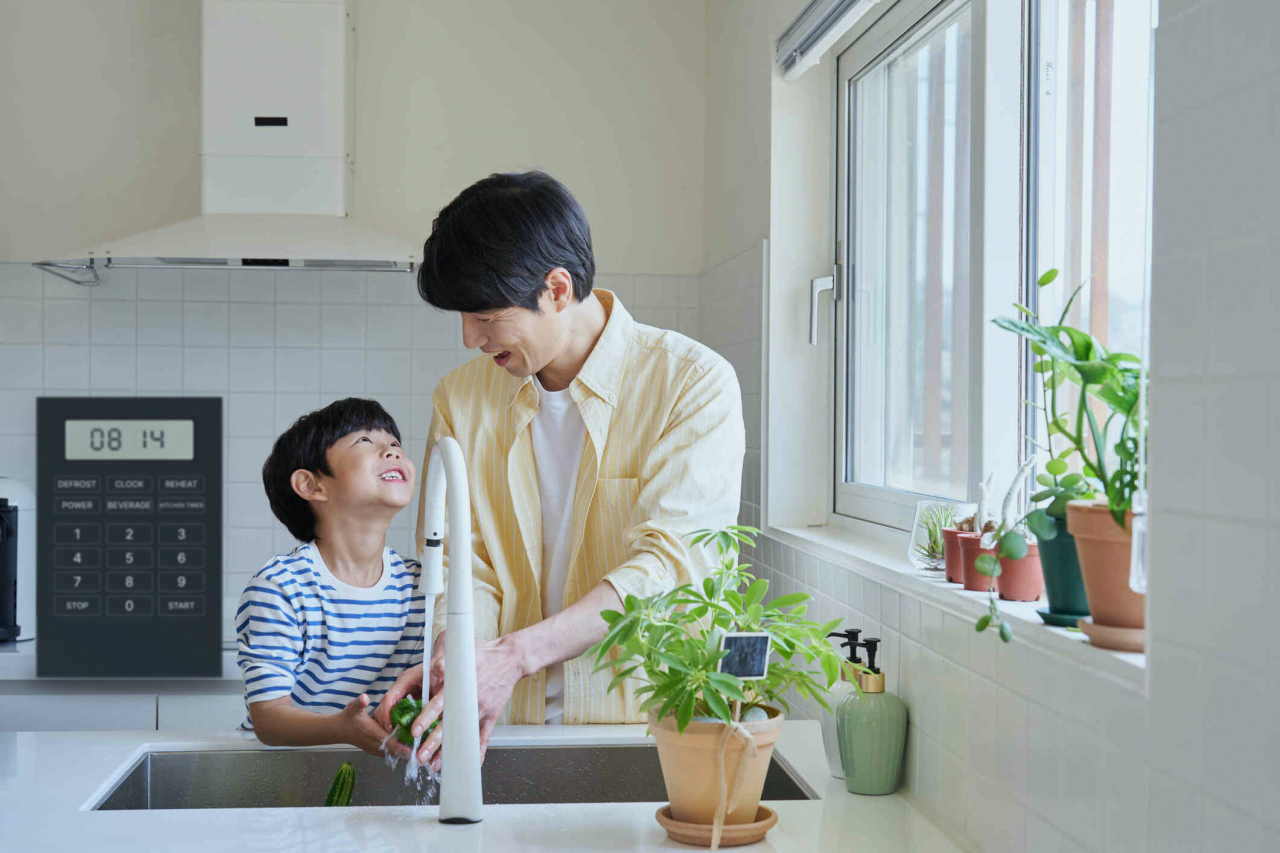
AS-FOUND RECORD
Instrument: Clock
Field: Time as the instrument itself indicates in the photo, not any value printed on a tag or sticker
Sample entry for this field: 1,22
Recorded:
8,14
